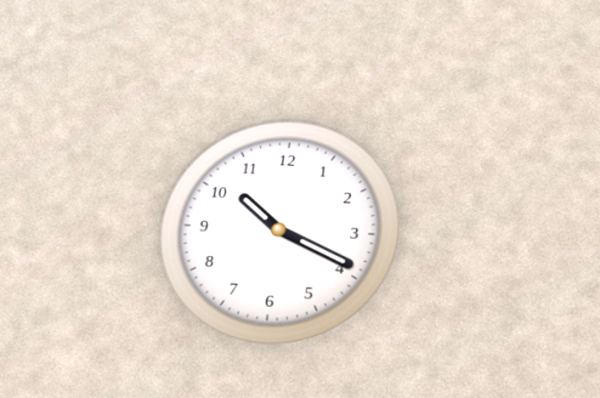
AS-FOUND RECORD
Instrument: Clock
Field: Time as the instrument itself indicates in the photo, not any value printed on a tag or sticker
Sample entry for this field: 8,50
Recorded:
10,19
